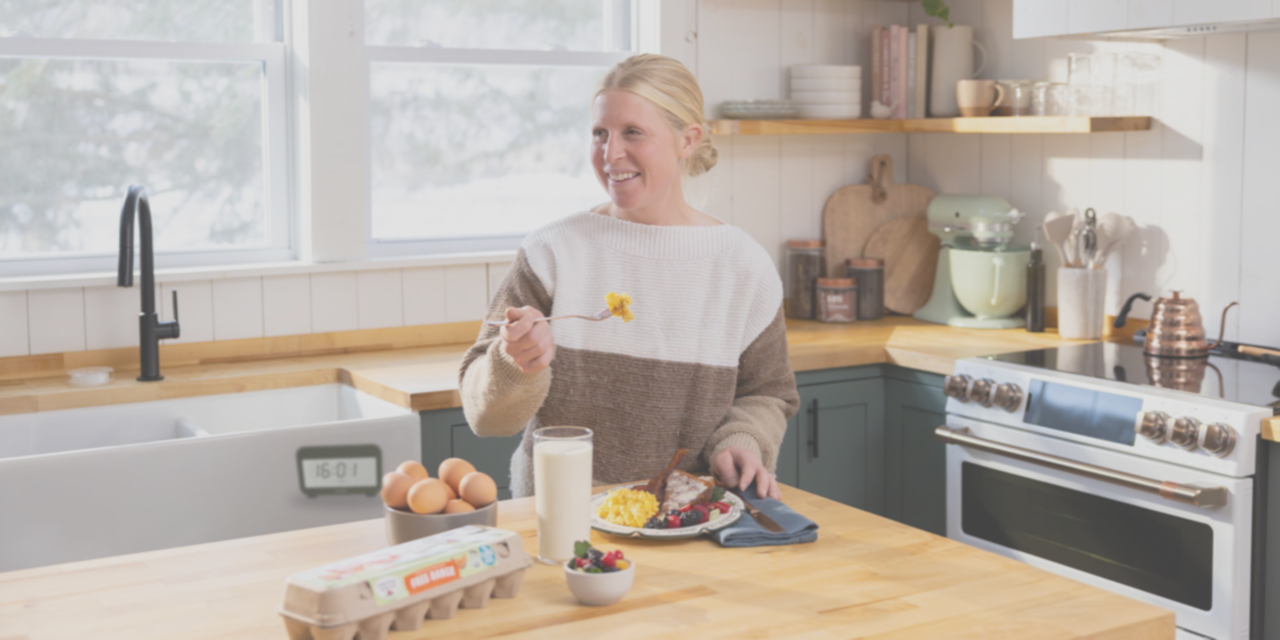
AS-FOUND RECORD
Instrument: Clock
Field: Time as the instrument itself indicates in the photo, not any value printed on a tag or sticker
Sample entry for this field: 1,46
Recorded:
16,01
